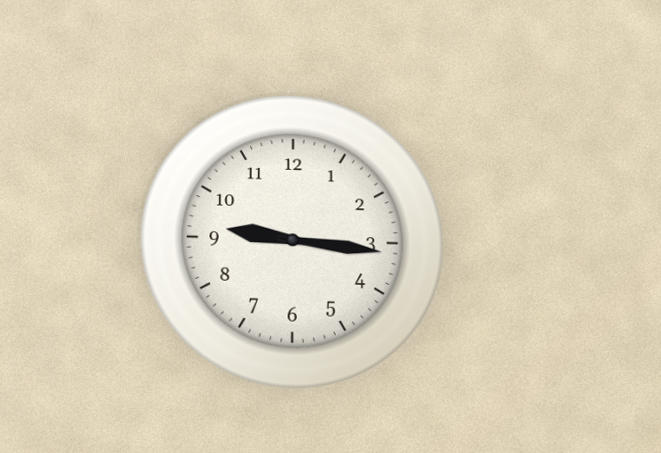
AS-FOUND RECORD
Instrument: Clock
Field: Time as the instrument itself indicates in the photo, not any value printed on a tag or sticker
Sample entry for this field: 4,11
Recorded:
9,16
